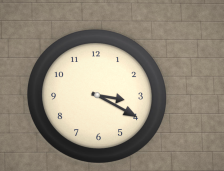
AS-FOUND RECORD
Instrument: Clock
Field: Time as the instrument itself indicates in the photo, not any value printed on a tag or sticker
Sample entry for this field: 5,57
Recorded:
3,20
